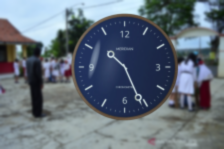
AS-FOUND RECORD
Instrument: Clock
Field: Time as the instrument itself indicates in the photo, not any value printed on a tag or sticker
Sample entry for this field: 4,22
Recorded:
10,26
